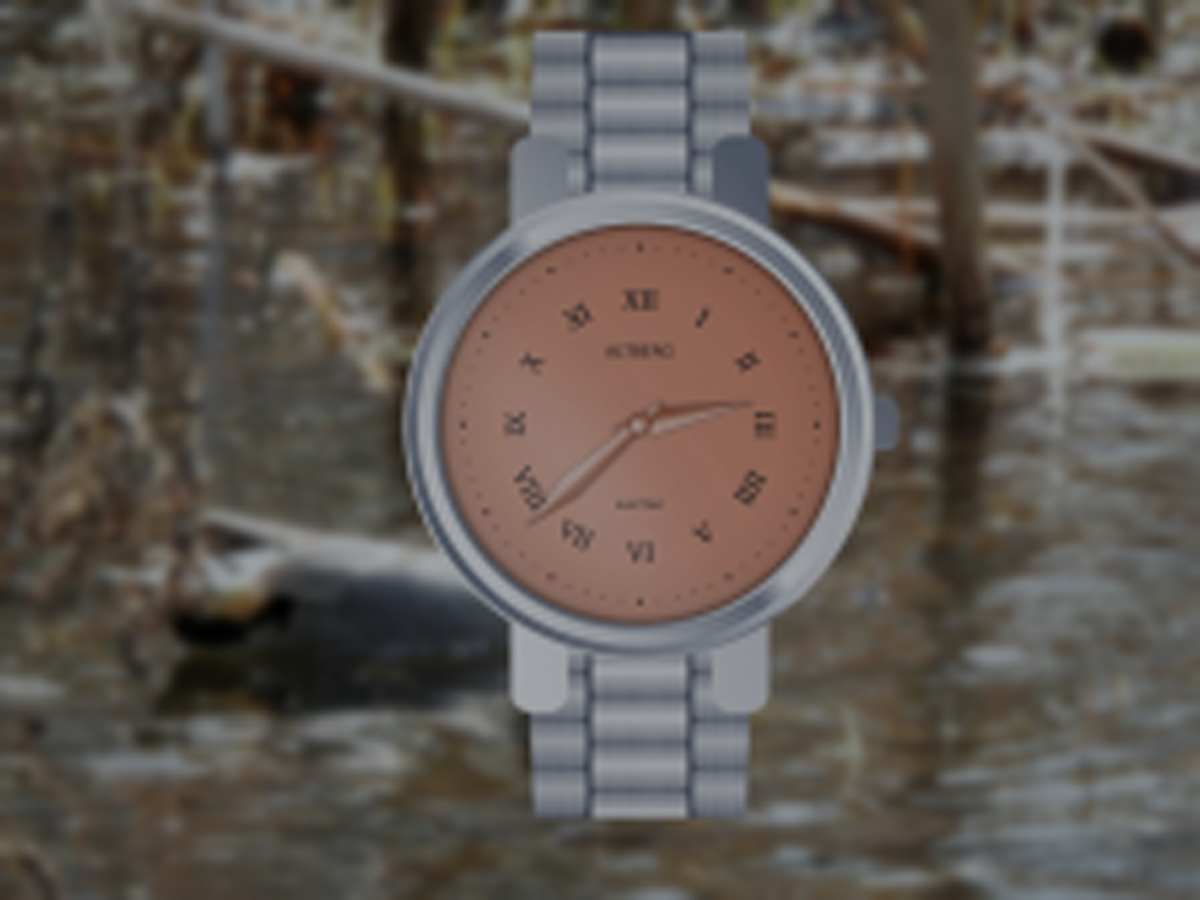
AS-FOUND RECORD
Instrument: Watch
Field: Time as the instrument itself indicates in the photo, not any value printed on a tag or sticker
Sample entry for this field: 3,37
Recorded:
2,38
